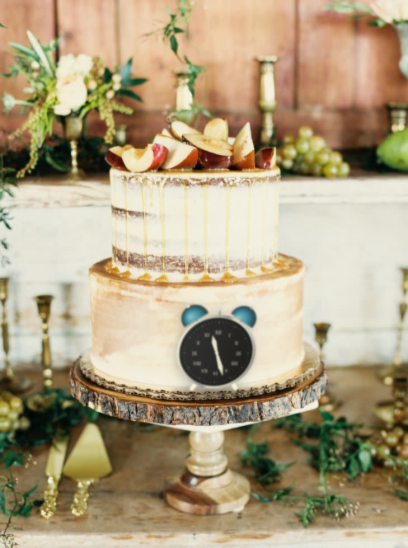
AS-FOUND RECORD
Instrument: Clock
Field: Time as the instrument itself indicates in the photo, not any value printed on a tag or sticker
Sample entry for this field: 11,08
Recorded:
11,27
